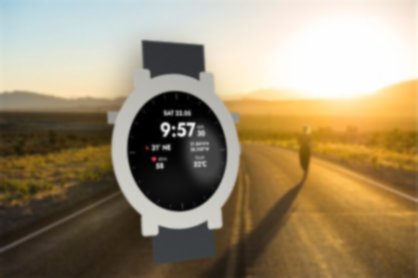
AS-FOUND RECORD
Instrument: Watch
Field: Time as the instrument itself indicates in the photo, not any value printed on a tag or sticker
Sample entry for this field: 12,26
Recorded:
9,57
